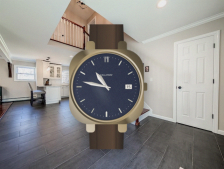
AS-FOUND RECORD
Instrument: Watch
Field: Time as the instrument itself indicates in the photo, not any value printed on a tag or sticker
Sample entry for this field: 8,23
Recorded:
10,47
